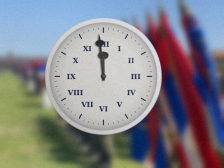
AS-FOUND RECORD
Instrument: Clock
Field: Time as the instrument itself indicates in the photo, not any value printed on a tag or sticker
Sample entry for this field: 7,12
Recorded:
11,59
